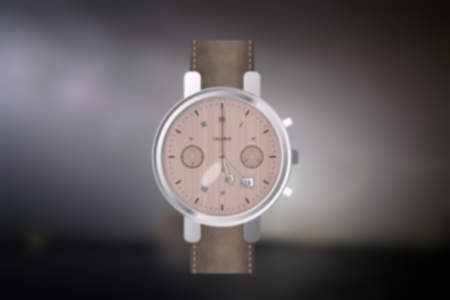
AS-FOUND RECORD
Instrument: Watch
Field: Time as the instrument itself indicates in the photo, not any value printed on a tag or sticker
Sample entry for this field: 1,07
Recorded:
5,23
